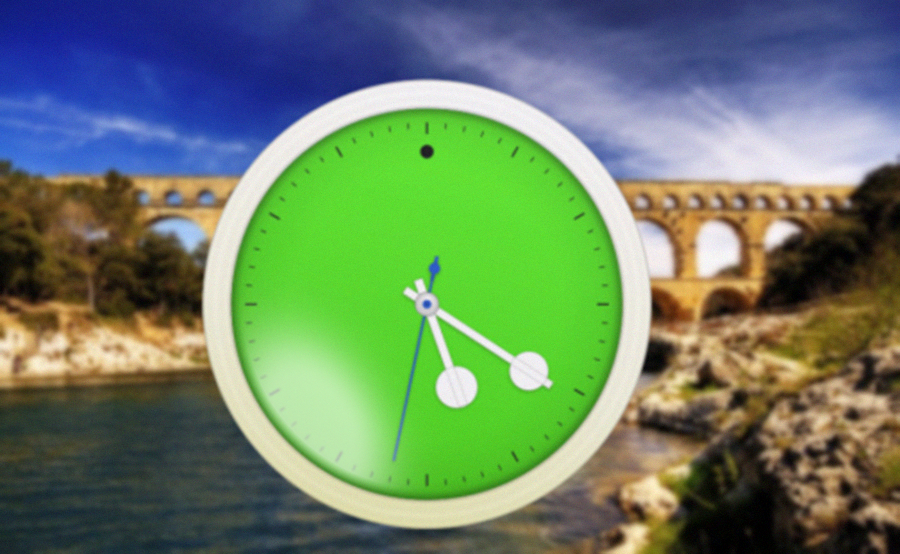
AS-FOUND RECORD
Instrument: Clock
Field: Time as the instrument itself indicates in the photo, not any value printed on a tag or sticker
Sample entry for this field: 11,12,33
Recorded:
5,20,32
